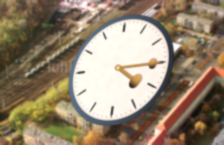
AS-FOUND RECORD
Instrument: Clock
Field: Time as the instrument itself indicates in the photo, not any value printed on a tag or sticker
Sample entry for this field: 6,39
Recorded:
4,15
